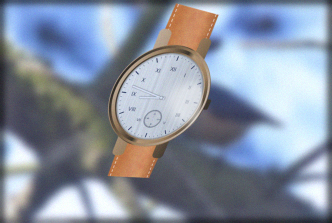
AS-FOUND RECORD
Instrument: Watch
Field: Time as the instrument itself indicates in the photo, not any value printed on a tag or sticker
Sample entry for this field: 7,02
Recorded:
8,47
